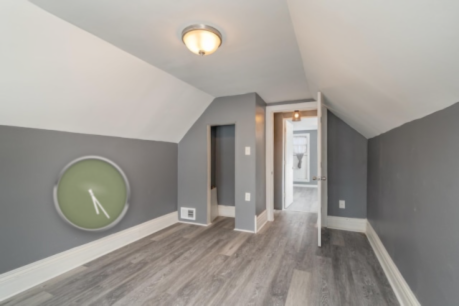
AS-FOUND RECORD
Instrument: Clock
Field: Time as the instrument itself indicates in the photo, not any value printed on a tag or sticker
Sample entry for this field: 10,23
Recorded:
5,24
